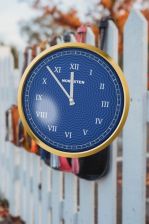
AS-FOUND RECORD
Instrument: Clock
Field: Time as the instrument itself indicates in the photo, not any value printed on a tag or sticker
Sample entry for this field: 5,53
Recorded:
11,53
